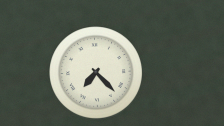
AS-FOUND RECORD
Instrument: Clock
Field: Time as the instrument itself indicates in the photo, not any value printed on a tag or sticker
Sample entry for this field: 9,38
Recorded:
7,23
